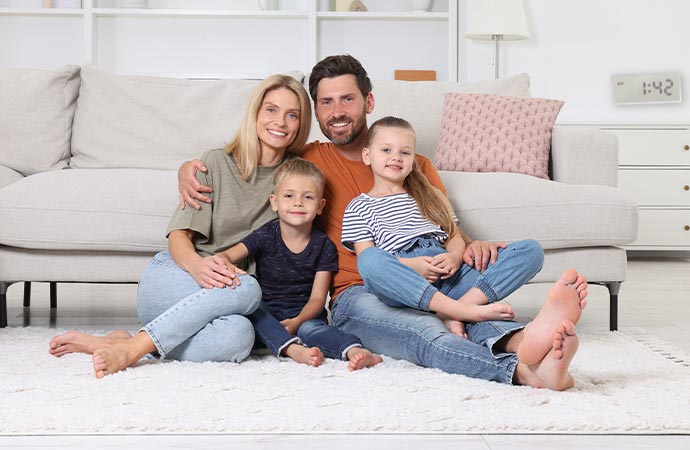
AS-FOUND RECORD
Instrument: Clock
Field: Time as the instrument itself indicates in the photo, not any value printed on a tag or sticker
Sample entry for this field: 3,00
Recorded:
1,42
